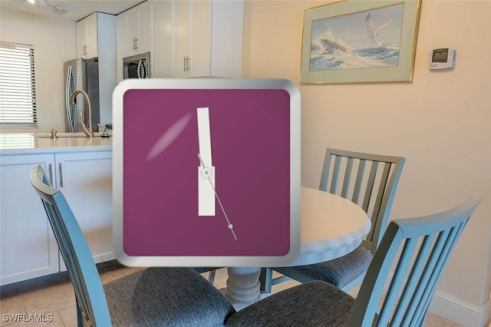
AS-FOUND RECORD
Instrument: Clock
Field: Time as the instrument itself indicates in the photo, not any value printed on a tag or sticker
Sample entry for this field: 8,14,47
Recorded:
5,59,26
